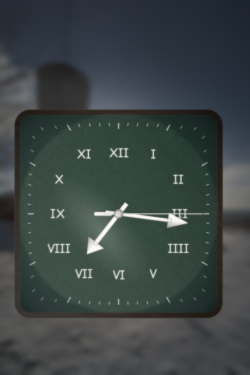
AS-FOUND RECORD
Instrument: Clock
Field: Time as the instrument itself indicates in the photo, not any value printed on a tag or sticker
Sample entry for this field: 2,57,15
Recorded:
7,16,15
